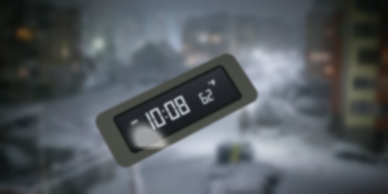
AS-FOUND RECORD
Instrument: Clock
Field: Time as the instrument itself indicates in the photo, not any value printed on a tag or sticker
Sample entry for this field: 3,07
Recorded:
10,08
